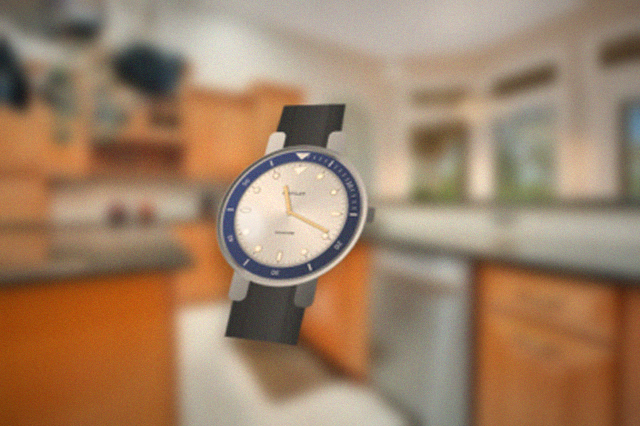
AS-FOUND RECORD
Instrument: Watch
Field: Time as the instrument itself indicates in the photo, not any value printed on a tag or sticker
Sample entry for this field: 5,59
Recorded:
11,19
